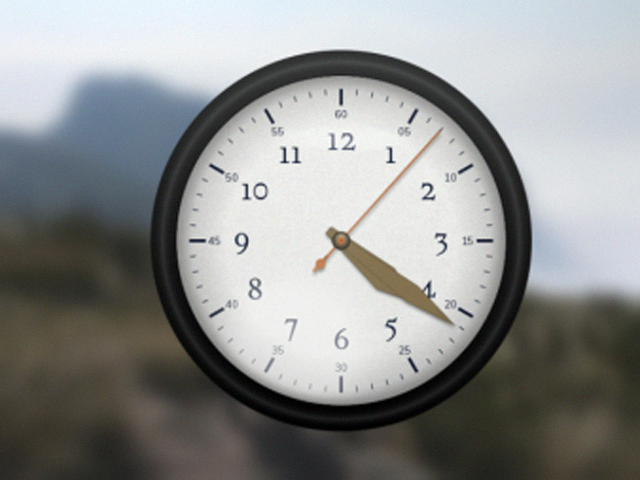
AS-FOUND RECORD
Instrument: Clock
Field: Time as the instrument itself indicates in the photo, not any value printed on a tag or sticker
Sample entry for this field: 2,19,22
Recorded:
4,21,07
